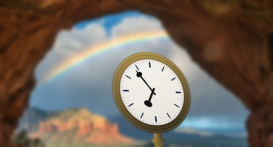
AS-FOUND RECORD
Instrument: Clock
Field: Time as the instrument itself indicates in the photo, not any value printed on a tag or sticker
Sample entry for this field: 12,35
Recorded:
6,54
